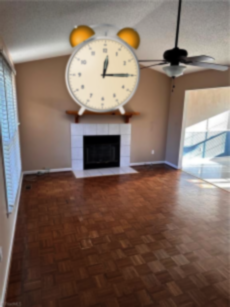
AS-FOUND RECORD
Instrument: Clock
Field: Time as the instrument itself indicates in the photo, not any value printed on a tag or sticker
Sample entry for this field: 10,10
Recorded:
12,15
